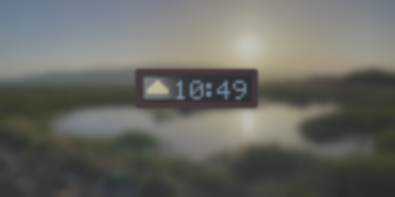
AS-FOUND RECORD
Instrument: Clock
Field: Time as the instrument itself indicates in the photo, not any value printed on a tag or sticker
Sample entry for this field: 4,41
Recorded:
10,49
